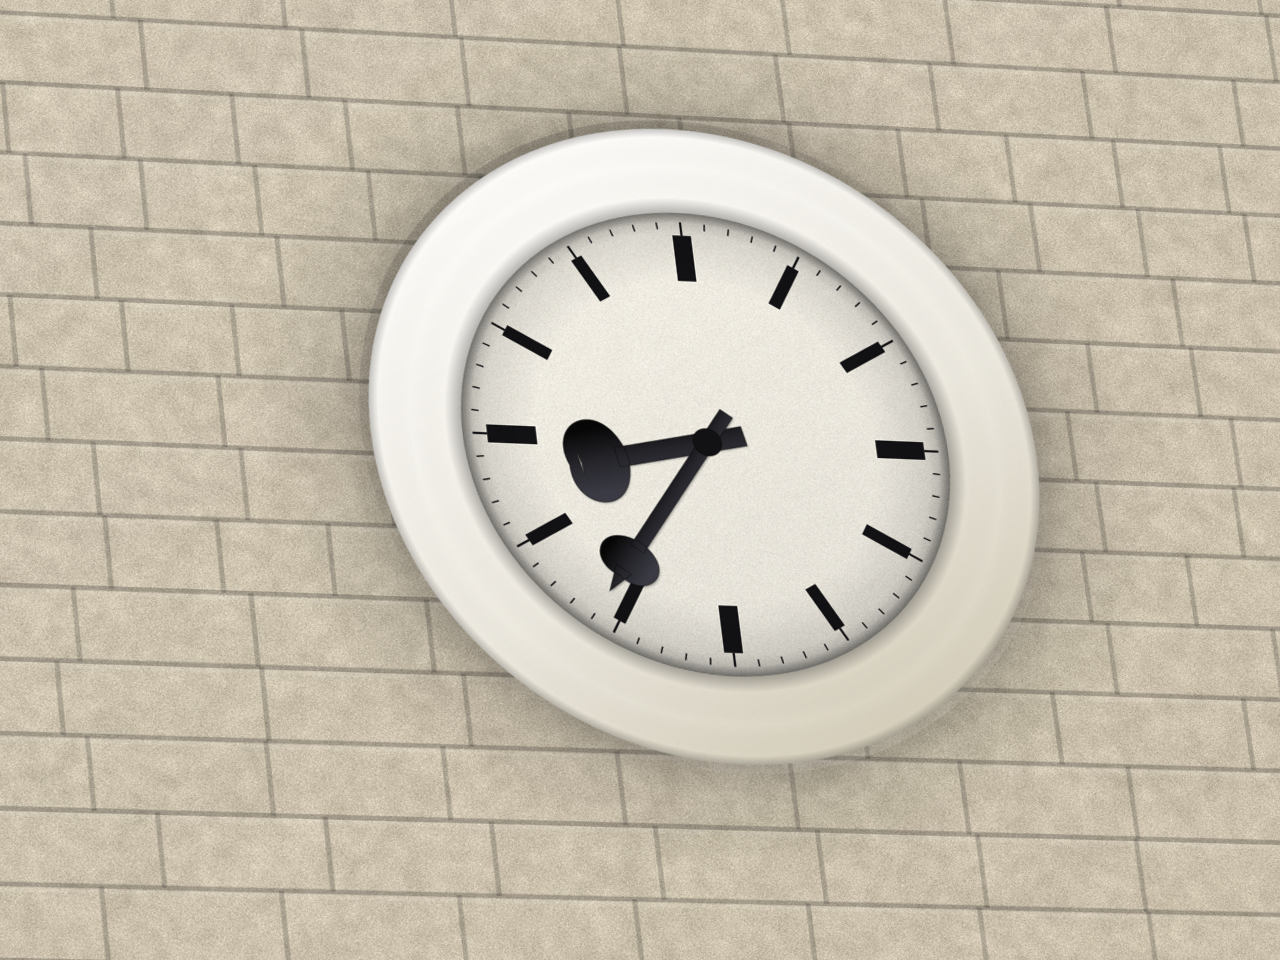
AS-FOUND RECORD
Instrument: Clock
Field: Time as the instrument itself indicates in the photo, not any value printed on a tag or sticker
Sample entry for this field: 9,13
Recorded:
8,36
